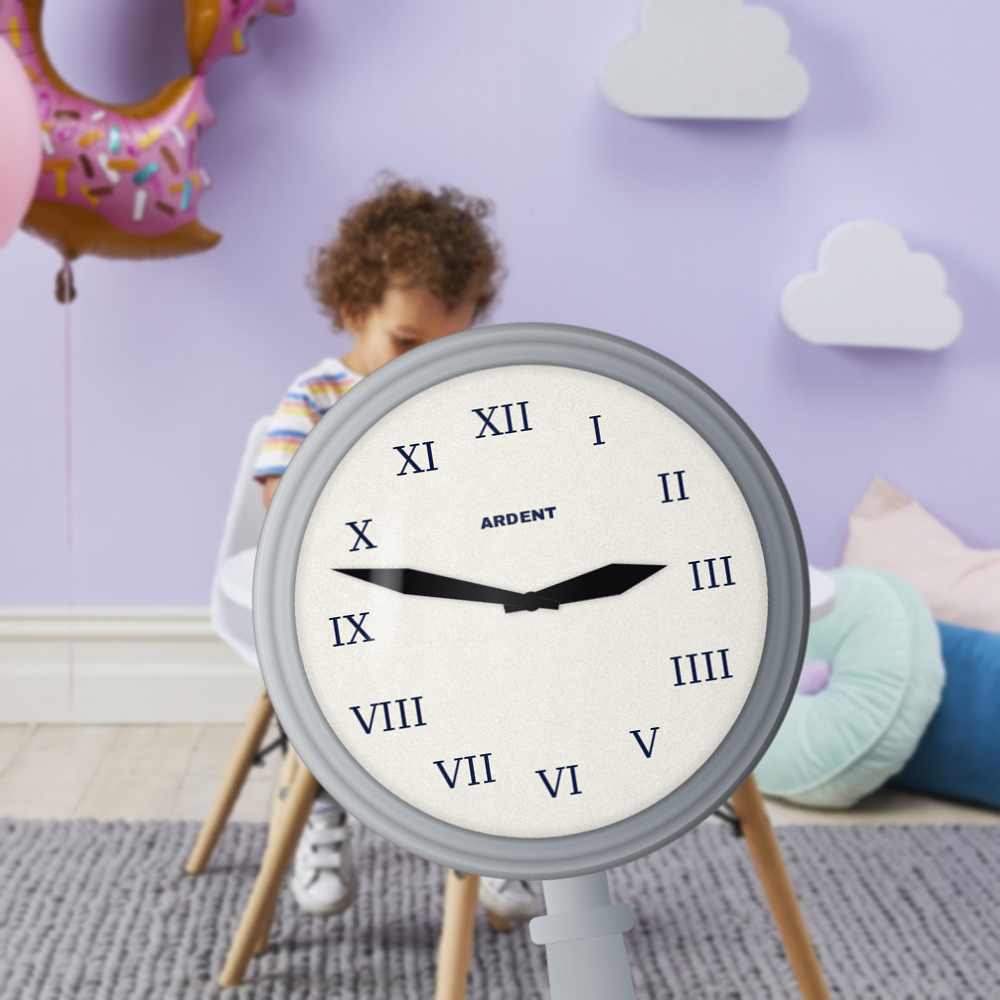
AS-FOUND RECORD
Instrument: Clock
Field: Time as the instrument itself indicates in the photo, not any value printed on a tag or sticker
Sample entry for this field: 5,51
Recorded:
2,48
